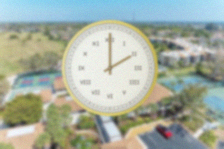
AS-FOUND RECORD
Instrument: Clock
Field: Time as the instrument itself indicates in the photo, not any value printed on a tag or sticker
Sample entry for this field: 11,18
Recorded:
2,00
